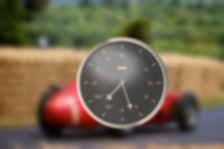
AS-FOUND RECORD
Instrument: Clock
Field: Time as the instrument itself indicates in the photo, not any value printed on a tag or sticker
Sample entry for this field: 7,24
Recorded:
7,27
